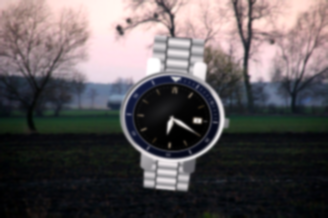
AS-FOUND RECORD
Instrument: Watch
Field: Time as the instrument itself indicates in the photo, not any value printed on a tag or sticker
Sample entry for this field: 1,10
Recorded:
6,20
